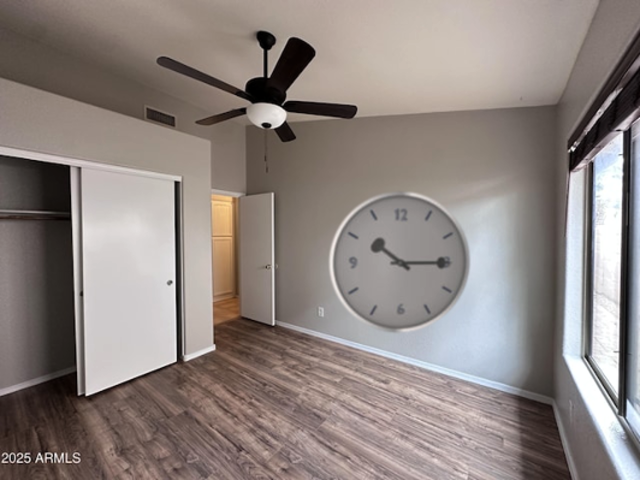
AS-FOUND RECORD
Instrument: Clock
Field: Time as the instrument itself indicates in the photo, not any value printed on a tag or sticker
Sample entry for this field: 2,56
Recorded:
10,15
